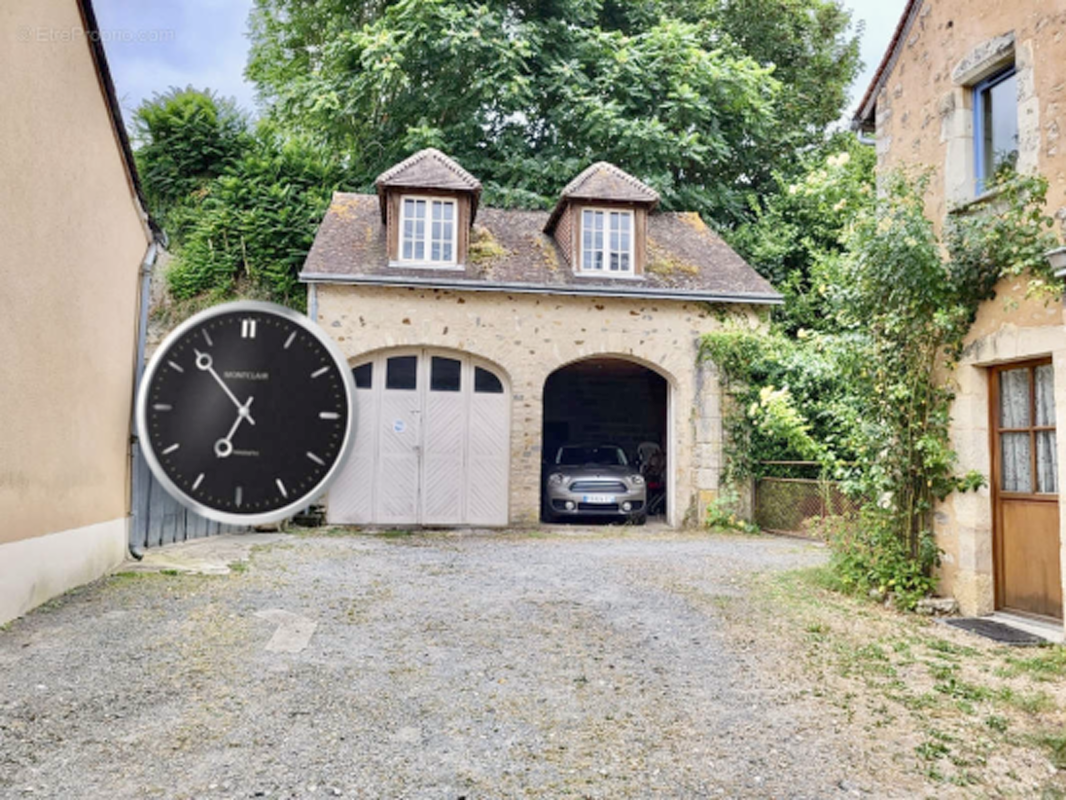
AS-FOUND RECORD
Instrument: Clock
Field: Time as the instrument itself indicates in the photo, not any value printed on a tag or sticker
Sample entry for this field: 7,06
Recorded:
6,53
